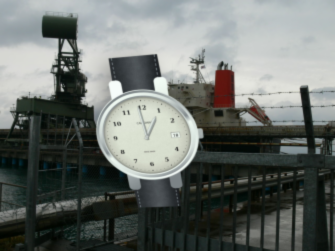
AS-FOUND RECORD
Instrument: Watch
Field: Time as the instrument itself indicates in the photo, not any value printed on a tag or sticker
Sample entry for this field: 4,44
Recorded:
12,59
